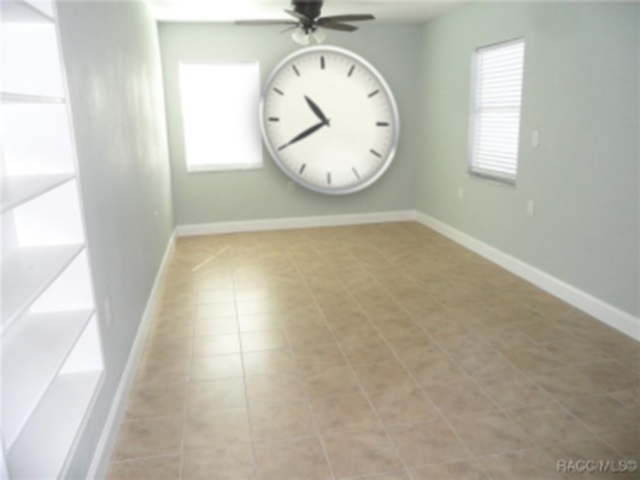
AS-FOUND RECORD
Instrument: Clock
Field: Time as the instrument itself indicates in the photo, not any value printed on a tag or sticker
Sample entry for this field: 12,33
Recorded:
10,40
